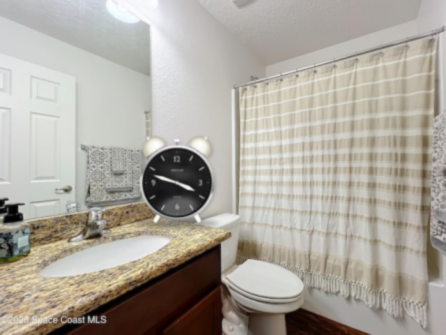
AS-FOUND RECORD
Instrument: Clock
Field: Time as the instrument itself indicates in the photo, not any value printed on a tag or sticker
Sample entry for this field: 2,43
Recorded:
3,48
